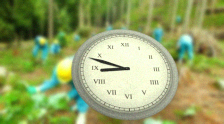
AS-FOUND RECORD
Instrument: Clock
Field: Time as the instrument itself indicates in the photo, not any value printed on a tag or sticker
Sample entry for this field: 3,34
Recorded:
8,48
